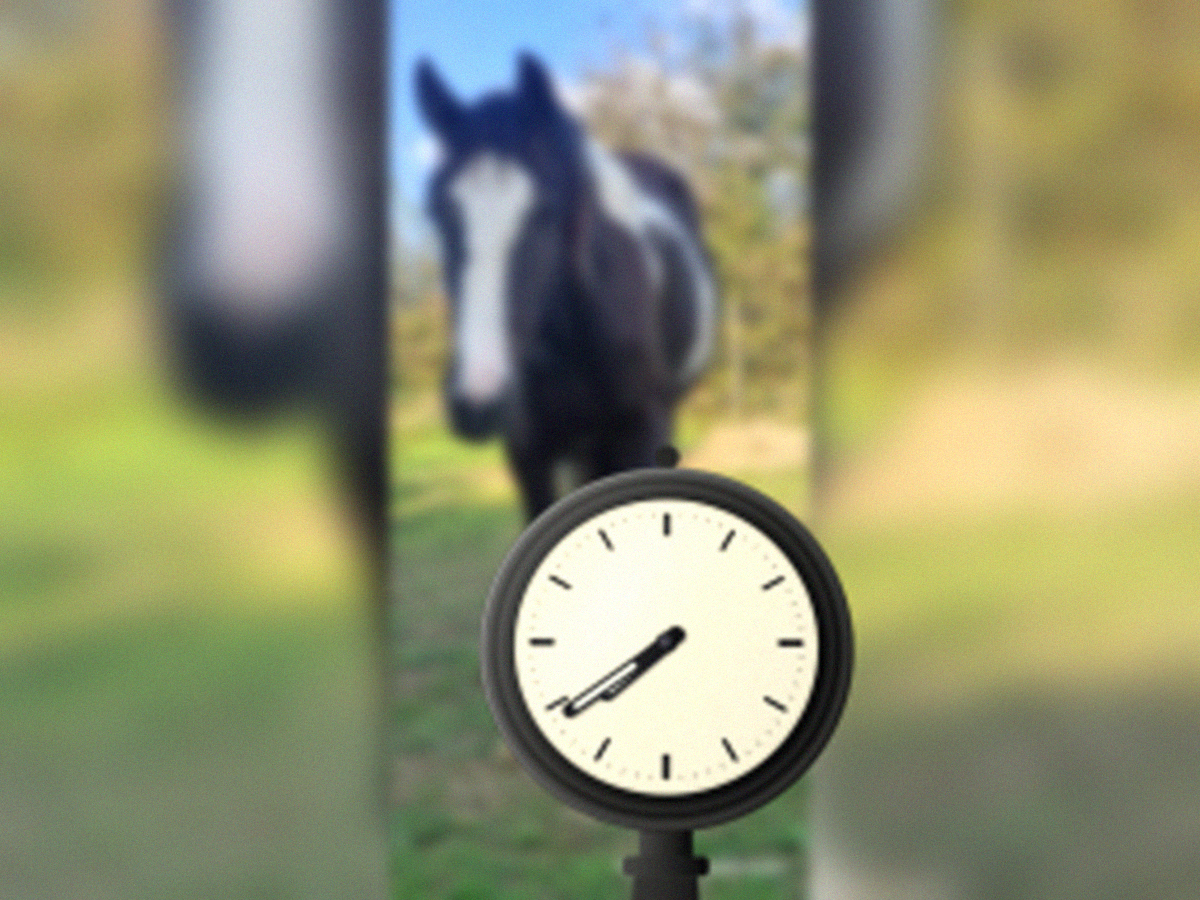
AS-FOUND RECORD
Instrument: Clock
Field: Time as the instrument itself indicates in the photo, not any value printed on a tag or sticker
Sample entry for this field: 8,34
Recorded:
7,39
